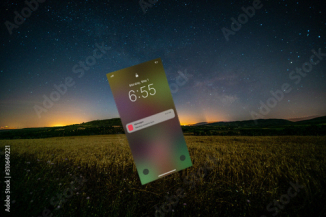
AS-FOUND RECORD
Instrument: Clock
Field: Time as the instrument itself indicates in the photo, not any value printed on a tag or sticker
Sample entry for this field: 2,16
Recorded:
6,55
